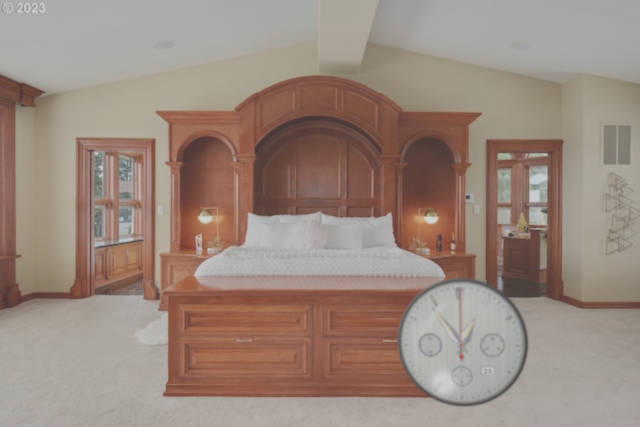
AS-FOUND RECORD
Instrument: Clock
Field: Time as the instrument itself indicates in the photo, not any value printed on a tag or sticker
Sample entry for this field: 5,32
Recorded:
12,54
